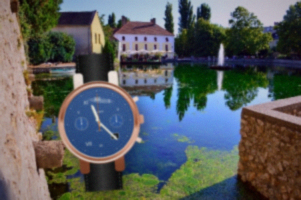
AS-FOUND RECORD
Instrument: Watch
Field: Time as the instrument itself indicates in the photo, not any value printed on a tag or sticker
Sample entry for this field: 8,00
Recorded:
11,23
